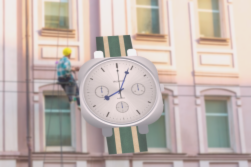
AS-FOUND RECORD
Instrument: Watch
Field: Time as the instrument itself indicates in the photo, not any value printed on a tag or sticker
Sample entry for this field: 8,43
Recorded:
8,04
